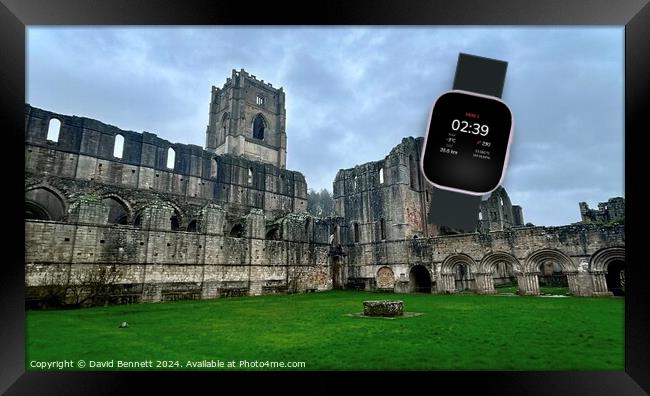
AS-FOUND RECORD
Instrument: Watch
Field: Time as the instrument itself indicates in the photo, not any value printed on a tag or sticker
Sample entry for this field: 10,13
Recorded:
2,39
